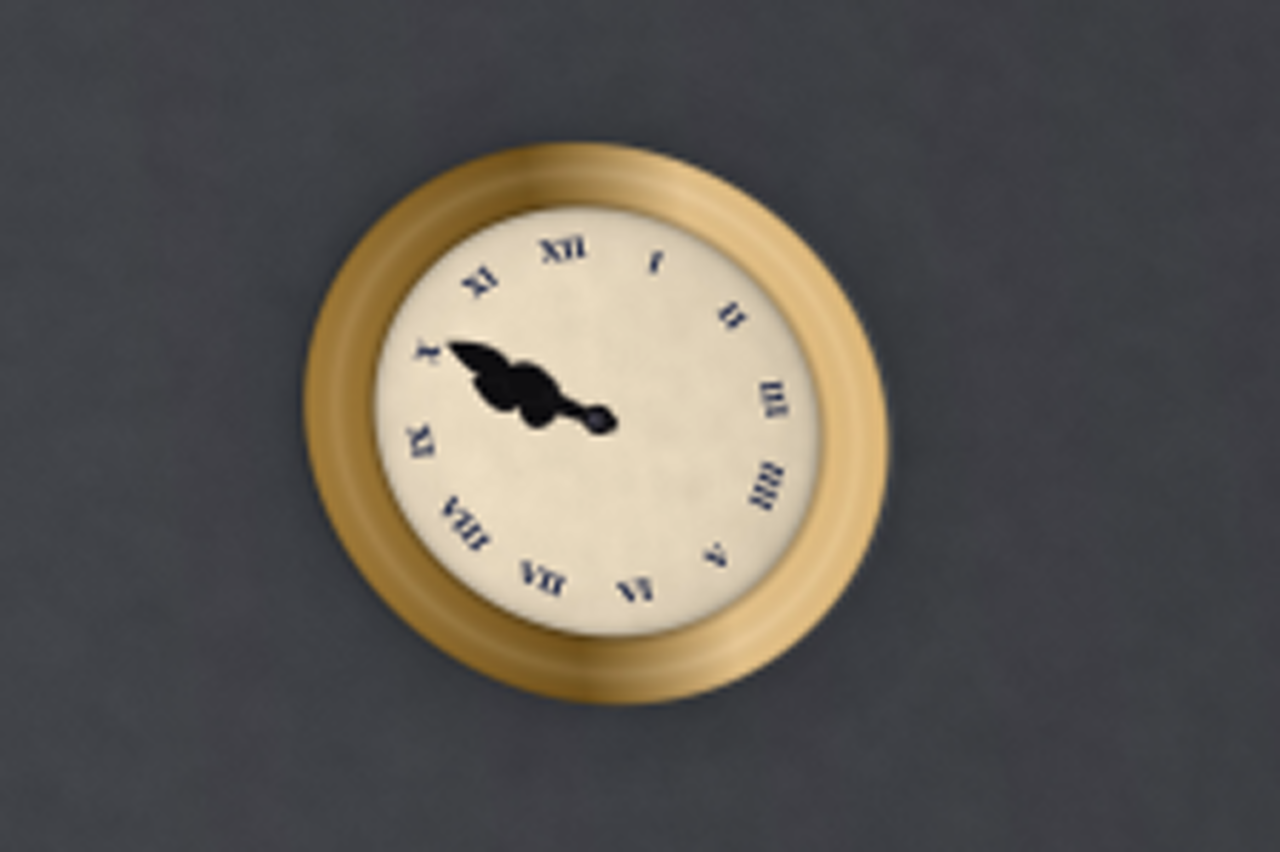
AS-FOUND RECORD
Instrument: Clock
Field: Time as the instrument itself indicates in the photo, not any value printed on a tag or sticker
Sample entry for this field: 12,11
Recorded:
9,51
